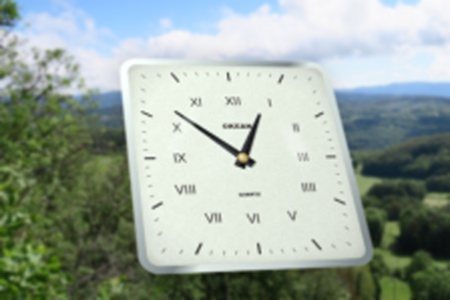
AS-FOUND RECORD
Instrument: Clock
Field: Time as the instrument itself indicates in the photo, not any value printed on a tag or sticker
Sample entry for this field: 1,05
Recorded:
12,52
